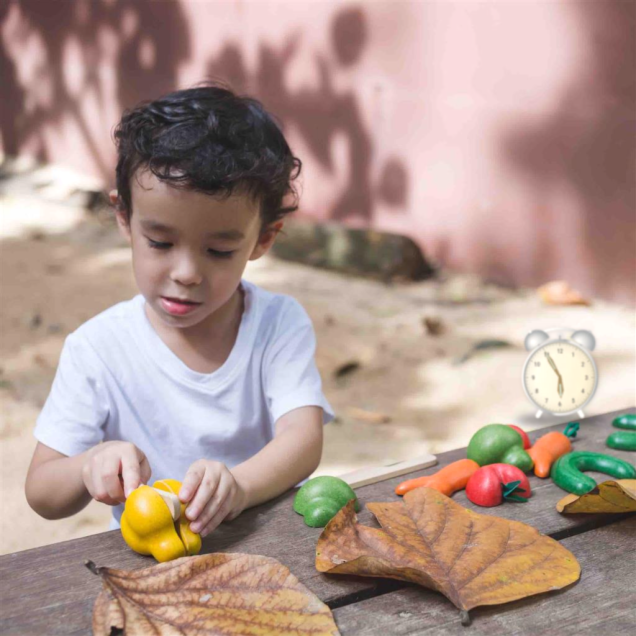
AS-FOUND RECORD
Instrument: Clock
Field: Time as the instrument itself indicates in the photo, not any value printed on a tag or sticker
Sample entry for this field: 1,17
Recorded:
5,55
